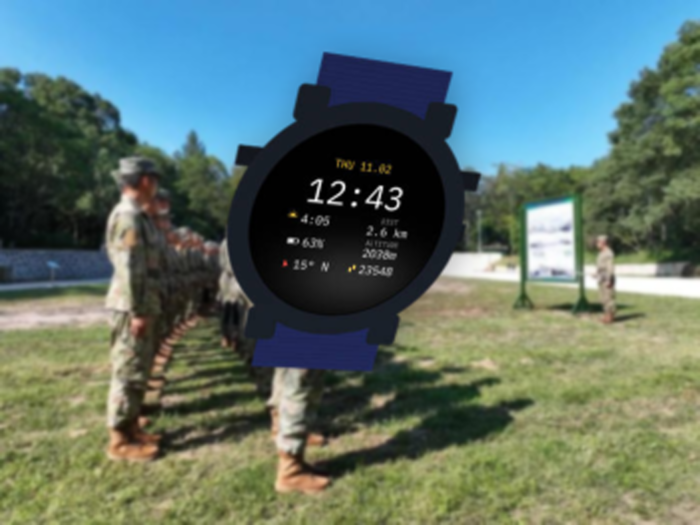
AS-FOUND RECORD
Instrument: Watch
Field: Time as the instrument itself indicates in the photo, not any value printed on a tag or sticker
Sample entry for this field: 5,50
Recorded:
12,43
